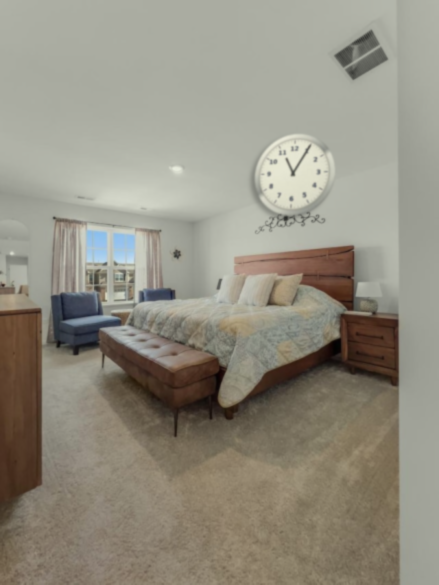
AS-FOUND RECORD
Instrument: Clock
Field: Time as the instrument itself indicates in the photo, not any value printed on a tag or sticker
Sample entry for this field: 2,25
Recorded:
11,05
